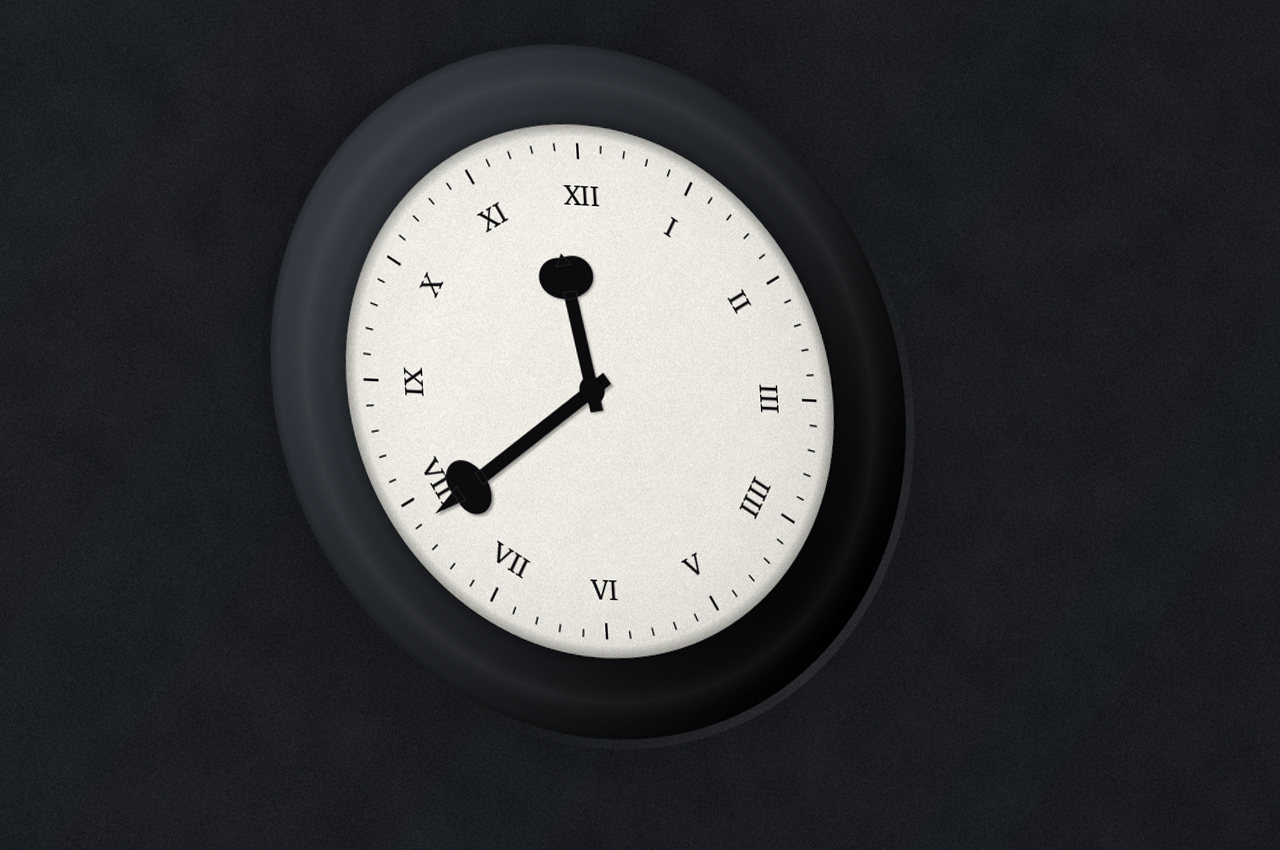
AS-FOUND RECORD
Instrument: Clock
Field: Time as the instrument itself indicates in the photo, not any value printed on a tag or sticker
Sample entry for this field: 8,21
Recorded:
11,39
